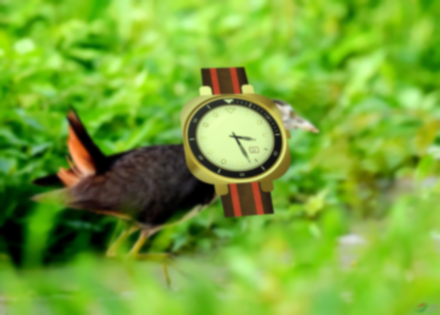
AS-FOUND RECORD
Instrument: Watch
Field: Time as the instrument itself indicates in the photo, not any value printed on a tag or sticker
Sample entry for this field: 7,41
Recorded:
3,27
